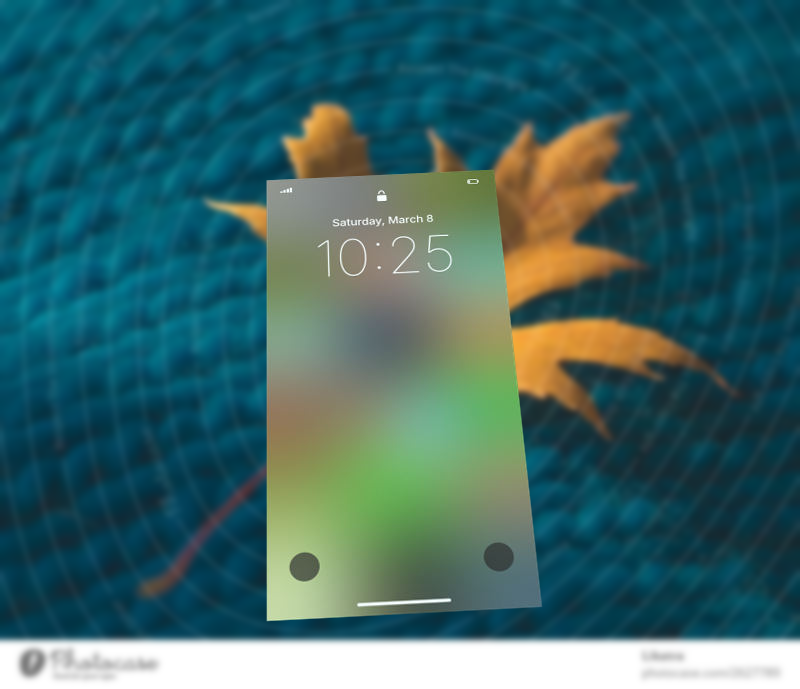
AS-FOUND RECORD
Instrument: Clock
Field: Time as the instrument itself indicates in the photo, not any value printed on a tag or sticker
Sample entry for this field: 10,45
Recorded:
10,25
